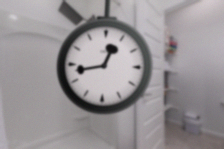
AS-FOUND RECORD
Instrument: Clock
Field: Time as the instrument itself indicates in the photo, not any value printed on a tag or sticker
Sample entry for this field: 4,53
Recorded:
12,43
